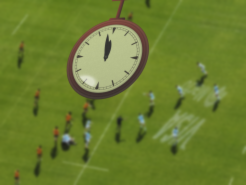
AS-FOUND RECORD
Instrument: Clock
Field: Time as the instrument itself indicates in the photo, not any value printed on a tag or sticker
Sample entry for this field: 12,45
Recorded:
11,58
